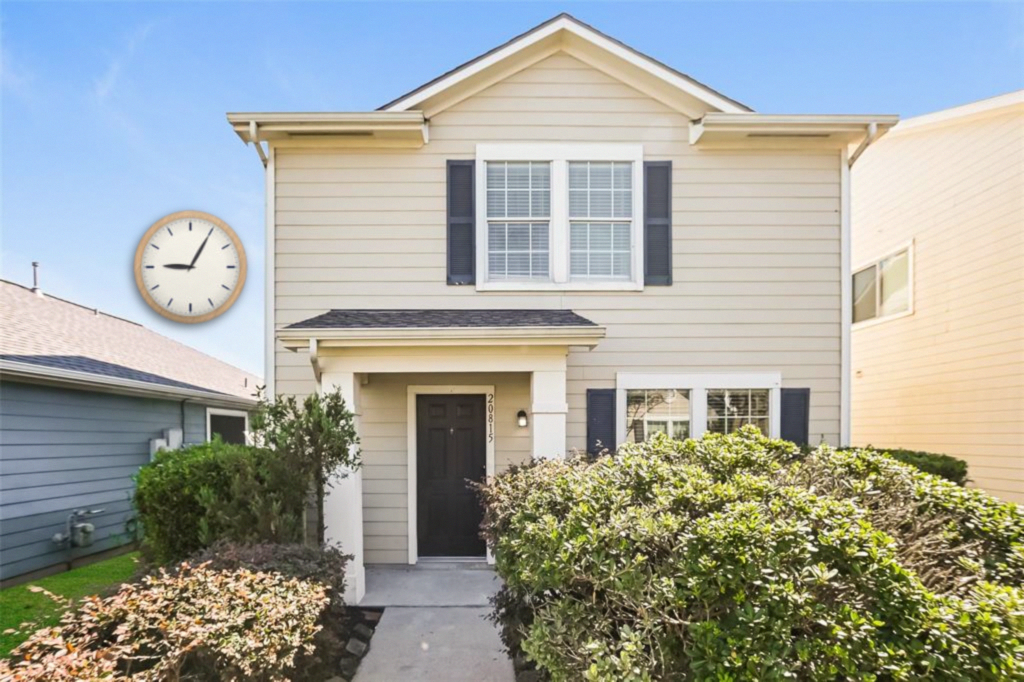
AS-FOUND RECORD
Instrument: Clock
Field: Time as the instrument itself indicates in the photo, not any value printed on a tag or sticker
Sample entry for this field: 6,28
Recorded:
9,05
